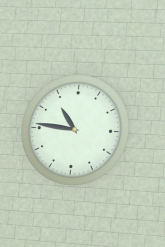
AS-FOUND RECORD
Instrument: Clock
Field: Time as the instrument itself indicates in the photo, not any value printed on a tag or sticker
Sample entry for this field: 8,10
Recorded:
10,46
